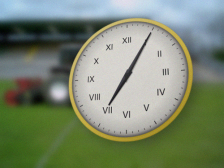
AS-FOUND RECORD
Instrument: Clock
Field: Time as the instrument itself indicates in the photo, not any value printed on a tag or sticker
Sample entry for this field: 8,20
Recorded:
7,05
